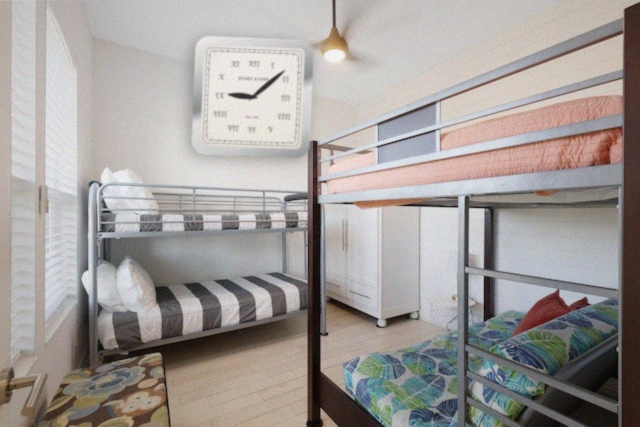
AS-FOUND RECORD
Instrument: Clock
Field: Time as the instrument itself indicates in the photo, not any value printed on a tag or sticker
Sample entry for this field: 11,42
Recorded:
9,08
